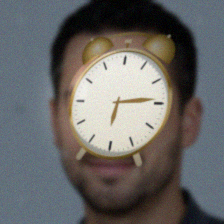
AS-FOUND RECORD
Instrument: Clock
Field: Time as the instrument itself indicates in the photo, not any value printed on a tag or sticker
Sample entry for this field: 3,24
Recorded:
6,14
